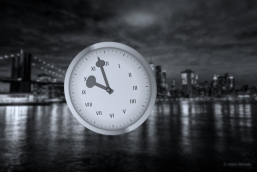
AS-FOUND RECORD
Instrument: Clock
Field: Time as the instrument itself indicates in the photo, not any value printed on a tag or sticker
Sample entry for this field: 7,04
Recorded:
9,58
